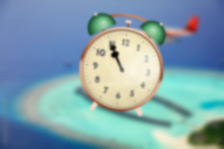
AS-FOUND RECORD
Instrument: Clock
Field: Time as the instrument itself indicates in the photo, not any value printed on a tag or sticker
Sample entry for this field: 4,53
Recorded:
10,55
